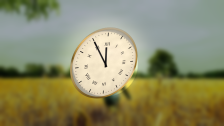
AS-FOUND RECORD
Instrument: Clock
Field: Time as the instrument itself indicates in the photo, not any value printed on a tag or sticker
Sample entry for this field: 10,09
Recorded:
11,55
